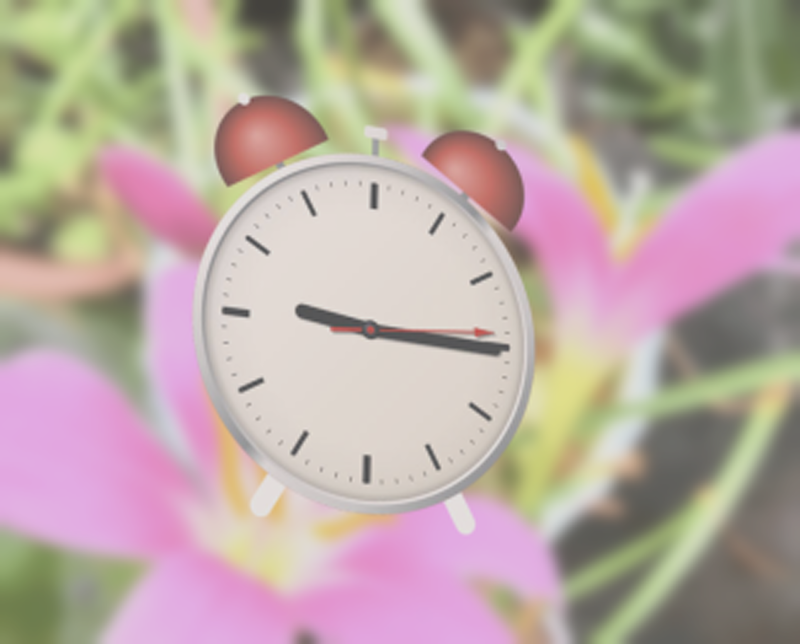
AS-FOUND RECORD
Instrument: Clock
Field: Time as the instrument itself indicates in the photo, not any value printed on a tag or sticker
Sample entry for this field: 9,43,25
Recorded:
9,15,14
